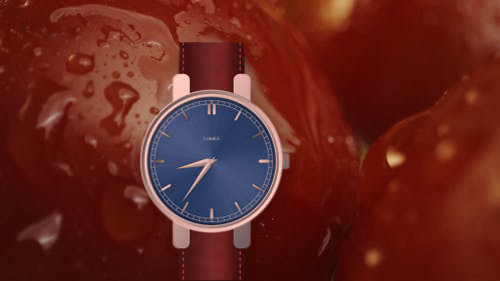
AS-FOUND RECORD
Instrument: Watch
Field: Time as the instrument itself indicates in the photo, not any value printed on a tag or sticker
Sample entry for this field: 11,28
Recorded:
8,36
